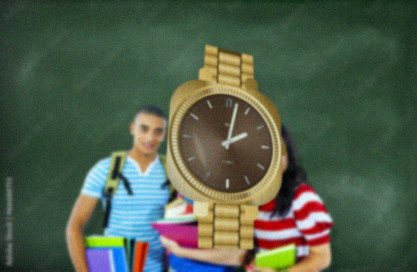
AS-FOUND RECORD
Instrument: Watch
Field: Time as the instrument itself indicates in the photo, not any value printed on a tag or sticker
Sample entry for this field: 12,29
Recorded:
2,02
